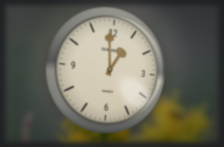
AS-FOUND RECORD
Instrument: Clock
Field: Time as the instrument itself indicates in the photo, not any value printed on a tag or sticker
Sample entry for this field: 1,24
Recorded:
12,59
